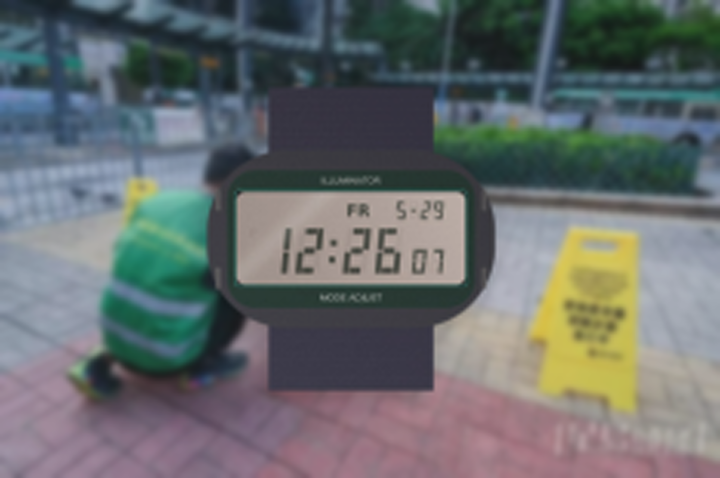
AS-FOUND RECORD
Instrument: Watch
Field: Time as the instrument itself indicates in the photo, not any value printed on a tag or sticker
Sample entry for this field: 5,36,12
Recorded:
12,26,07
